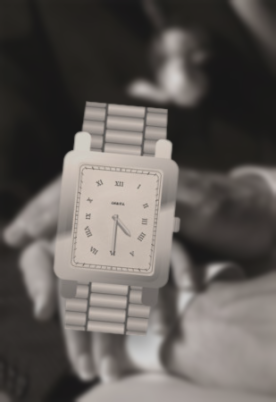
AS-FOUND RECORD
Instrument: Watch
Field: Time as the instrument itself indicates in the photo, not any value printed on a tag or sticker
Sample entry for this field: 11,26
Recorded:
4,30
